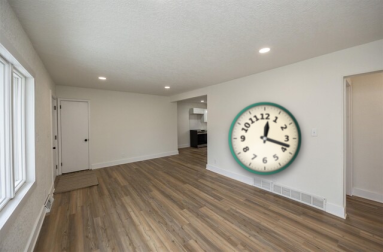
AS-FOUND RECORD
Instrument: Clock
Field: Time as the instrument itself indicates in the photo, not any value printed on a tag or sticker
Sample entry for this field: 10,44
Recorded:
12,18
